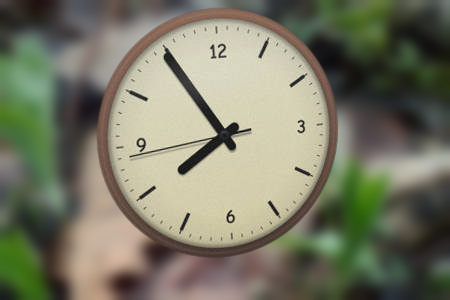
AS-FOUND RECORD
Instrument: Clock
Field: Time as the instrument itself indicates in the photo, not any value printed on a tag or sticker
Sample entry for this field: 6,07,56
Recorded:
7,54,44
